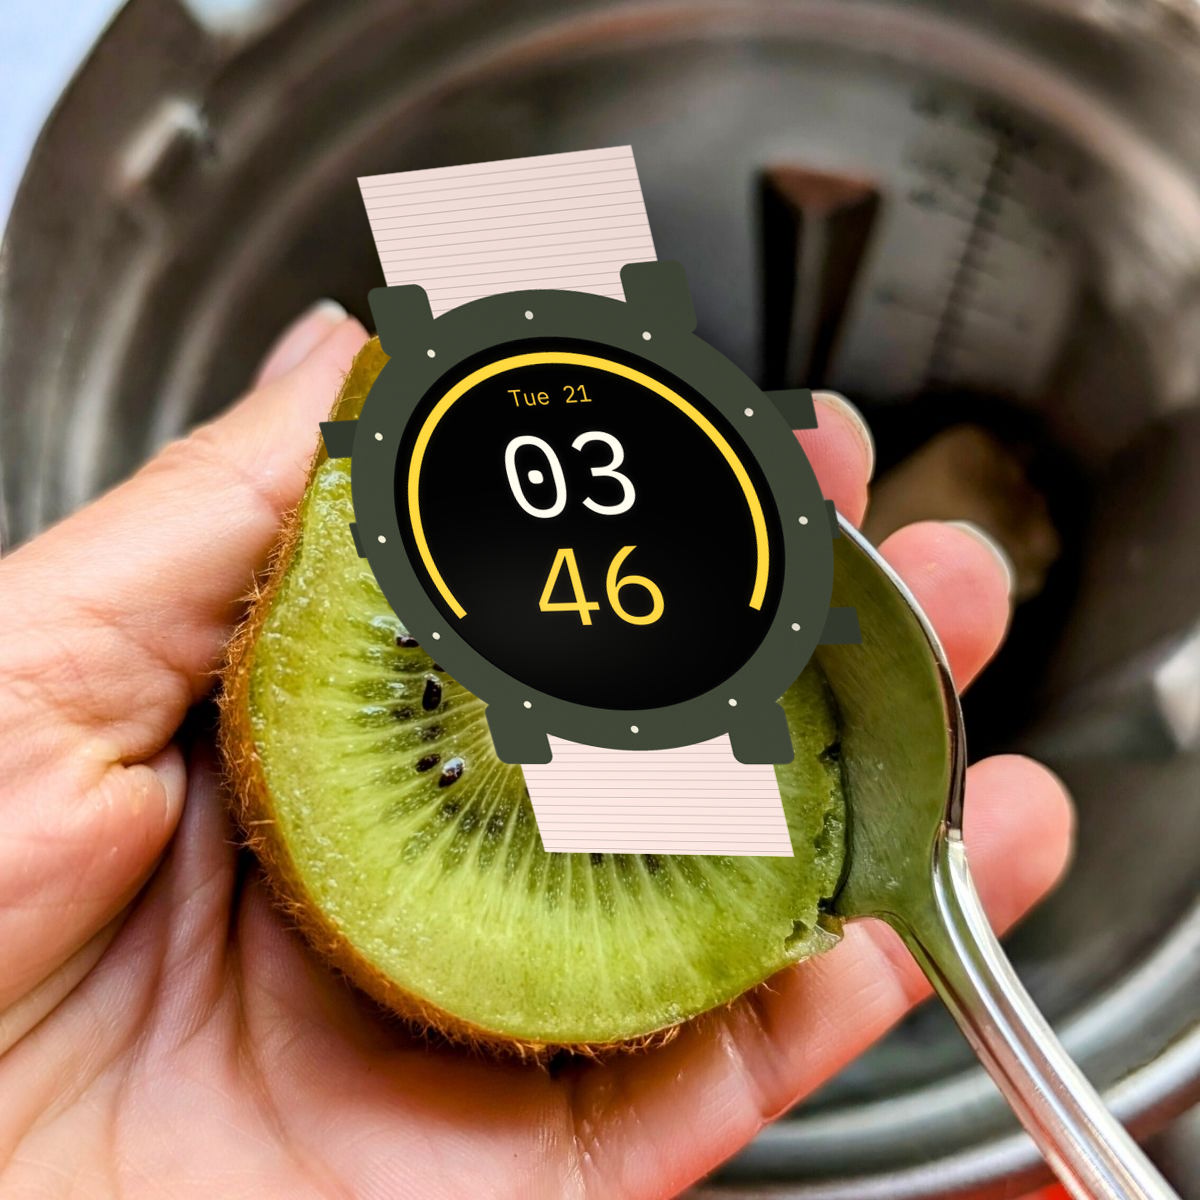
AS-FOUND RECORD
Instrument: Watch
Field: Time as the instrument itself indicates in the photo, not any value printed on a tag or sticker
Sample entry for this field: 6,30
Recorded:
3,46
